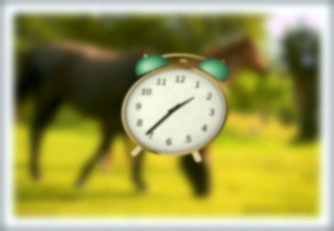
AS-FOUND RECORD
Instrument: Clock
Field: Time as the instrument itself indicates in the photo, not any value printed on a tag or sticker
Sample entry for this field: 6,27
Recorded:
1,36
